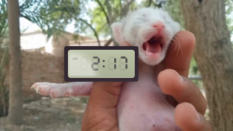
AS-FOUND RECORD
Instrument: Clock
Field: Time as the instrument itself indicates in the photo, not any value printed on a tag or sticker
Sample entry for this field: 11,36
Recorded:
2,17
